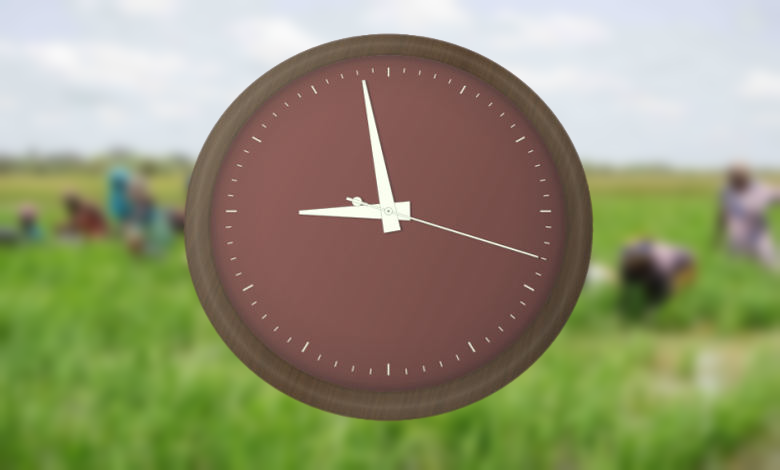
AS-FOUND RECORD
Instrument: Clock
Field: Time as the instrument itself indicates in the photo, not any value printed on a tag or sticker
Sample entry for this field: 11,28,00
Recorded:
8,58,18
